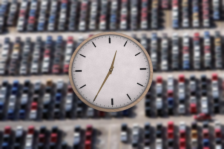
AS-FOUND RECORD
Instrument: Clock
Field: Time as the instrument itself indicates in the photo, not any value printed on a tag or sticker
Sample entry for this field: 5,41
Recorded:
12,35
